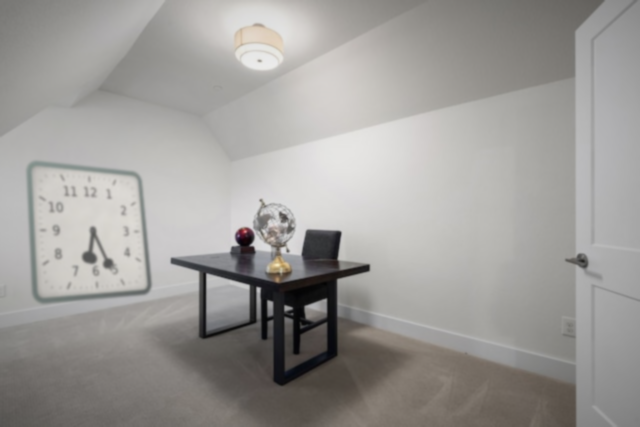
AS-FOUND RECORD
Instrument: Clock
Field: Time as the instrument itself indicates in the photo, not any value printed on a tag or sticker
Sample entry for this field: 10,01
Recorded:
6,26
